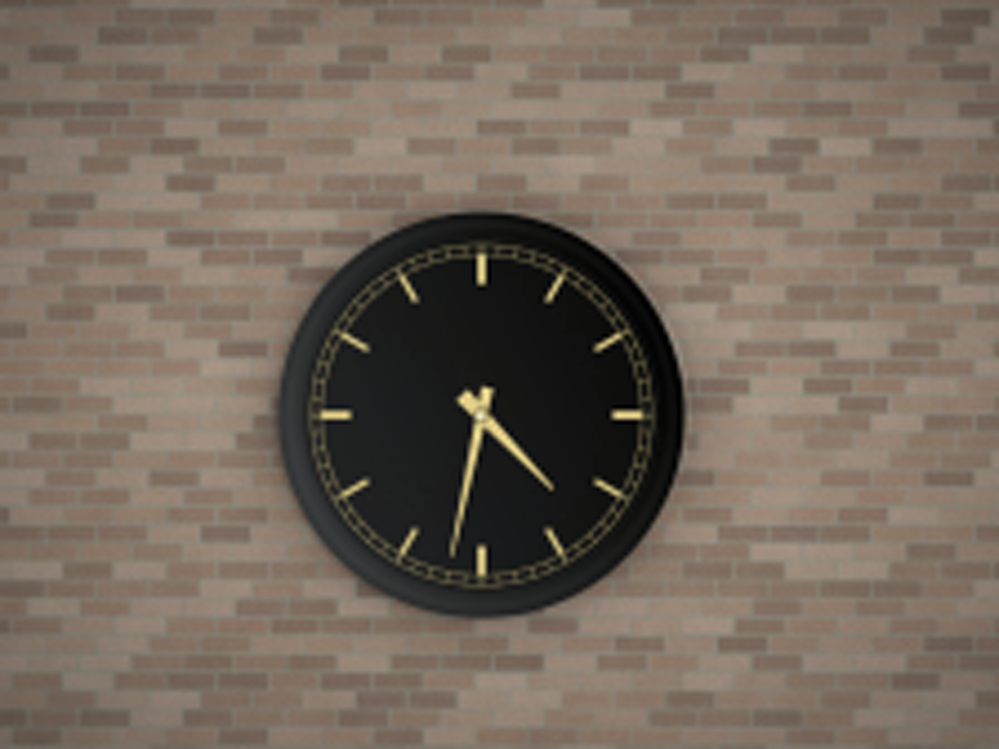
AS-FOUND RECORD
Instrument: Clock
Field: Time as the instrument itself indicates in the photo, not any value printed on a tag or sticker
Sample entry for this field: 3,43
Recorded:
4,32
